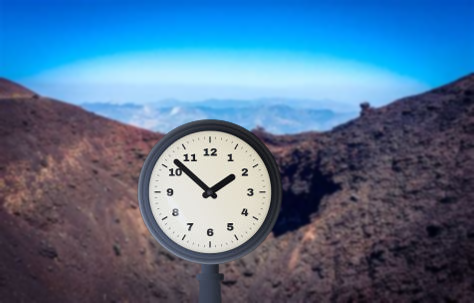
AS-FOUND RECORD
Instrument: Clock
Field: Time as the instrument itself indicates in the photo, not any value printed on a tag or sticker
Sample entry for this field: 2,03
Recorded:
1,52
